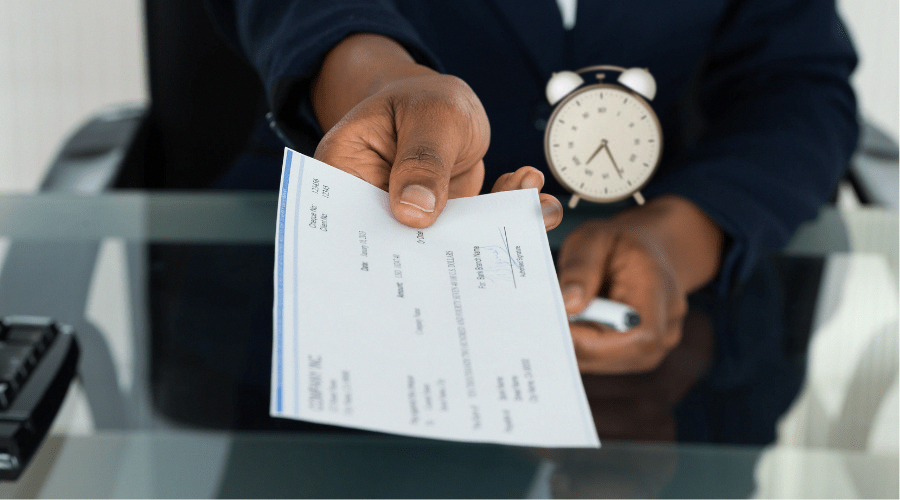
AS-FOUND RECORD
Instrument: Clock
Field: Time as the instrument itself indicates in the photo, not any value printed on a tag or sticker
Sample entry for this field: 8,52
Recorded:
7,26
